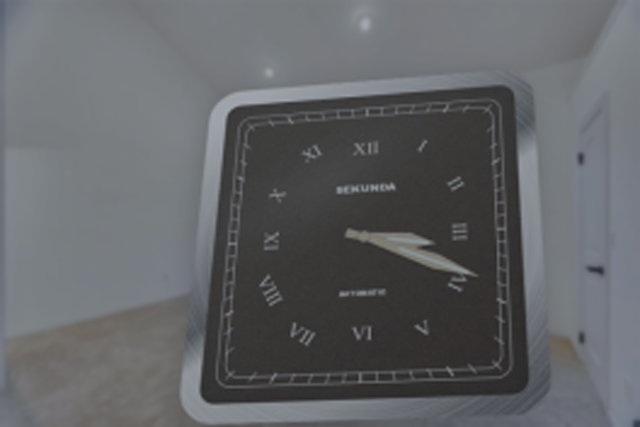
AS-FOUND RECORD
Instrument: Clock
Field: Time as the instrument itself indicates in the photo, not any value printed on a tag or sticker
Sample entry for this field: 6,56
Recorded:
3,19
